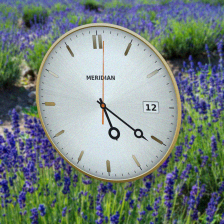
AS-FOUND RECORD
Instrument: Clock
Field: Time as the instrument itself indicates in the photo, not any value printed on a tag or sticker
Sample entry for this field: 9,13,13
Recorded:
5,21,01
